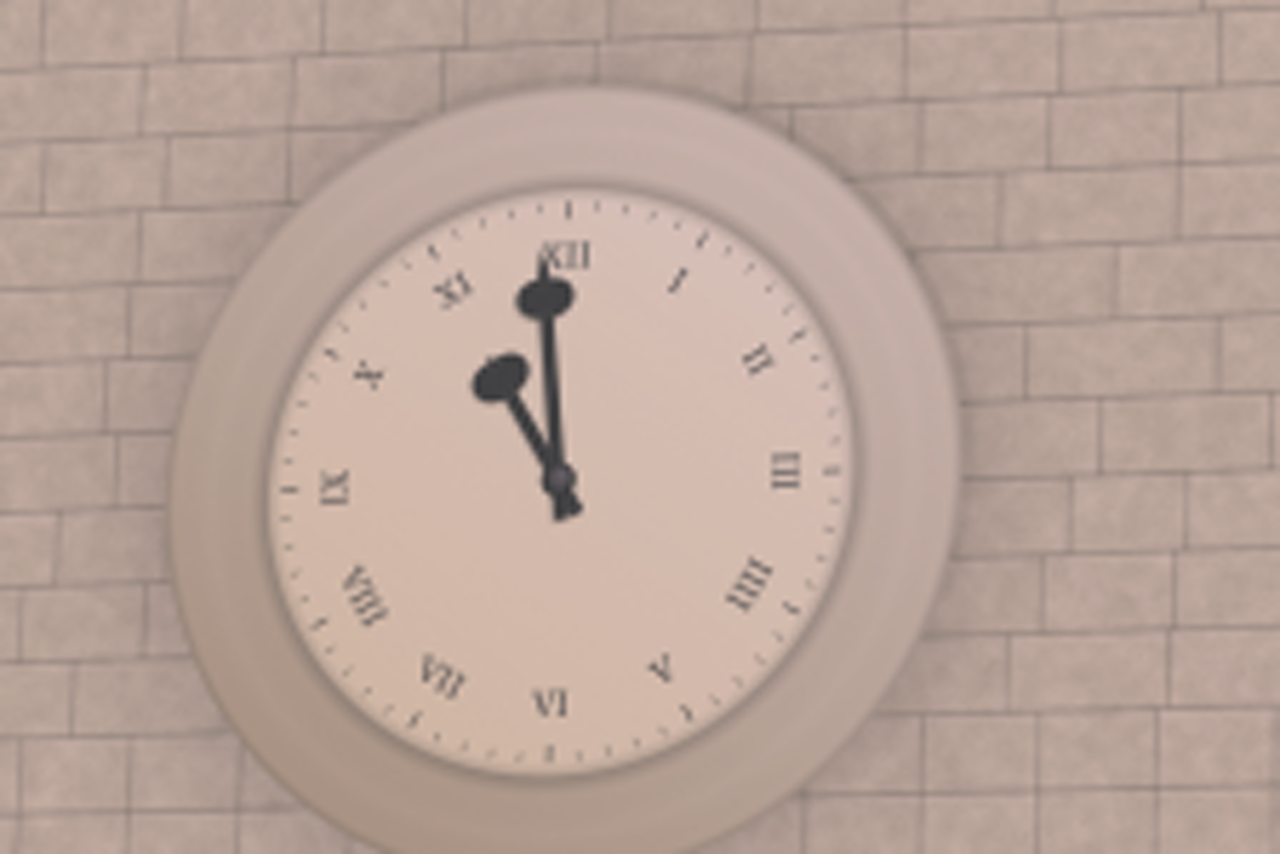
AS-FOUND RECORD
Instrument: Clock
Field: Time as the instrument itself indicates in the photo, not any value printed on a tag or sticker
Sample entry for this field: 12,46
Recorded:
10,59
